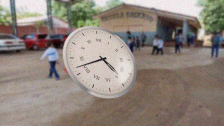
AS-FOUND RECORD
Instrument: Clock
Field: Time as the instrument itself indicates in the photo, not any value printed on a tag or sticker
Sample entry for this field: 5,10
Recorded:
4,42
